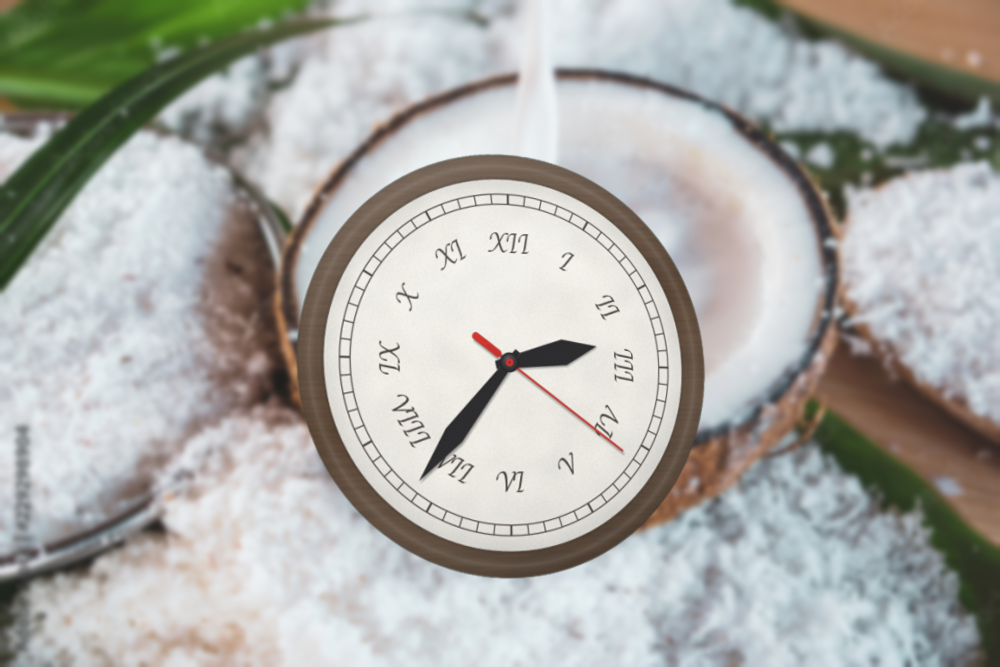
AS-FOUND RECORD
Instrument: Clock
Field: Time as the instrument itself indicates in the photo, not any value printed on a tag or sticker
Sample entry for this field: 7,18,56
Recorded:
2,36,21
